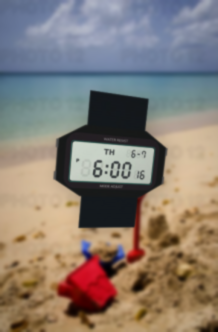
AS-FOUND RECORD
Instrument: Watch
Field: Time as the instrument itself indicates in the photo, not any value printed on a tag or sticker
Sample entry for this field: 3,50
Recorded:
6,00
